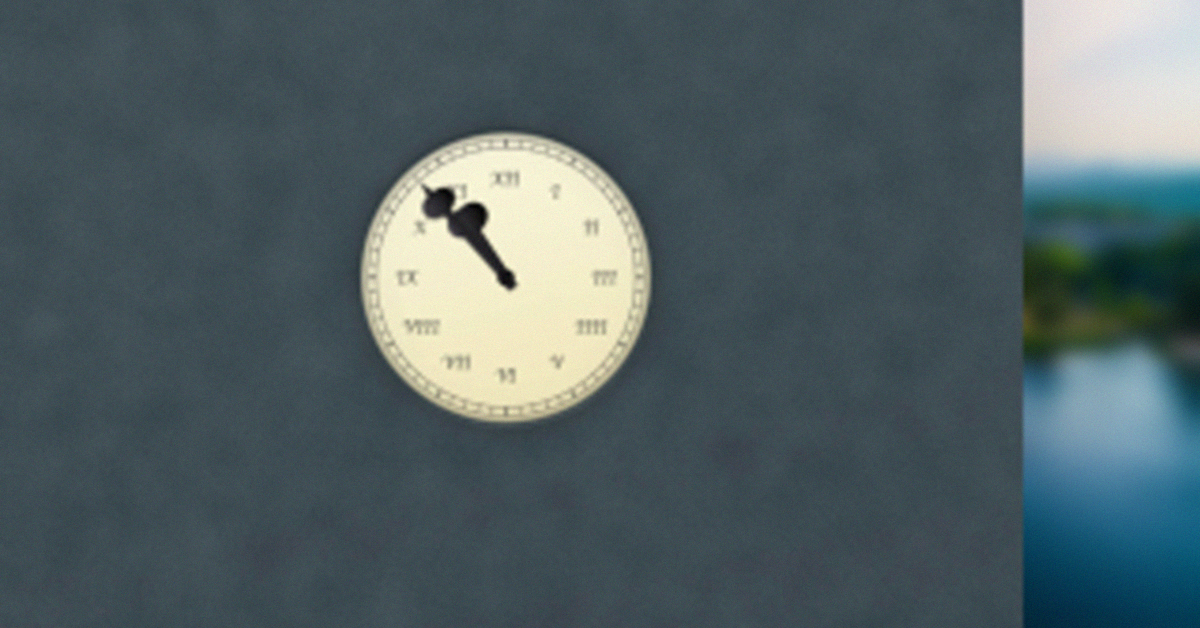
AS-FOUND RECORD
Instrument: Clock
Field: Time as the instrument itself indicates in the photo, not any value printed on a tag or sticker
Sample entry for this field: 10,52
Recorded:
10,53
